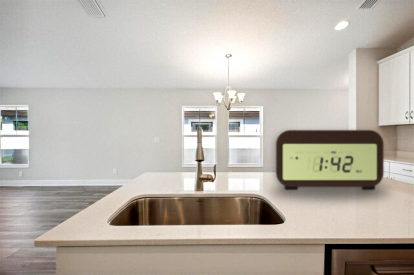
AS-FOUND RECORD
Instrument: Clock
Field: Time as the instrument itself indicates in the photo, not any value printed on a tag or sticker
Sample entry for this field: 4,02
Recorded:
1,42
